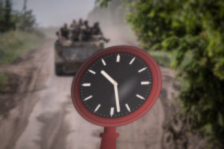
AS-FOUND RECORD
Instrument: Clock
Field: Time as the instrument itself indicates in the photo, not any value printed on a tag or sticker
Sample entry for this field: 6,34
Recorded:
10,28
